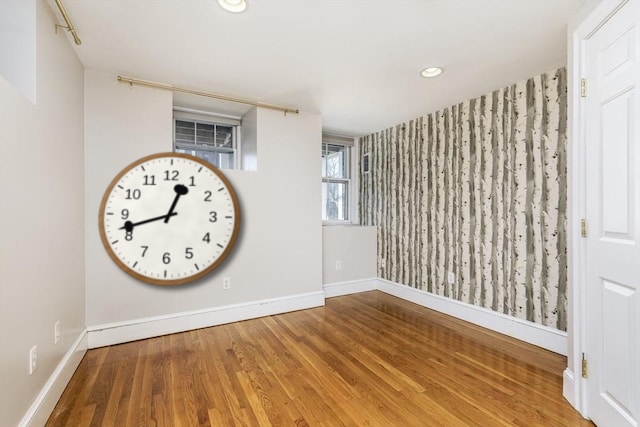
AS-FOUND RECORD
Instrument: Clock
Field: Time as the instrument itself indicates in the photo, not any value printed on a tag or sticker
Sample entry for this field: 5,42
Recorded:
12,42
